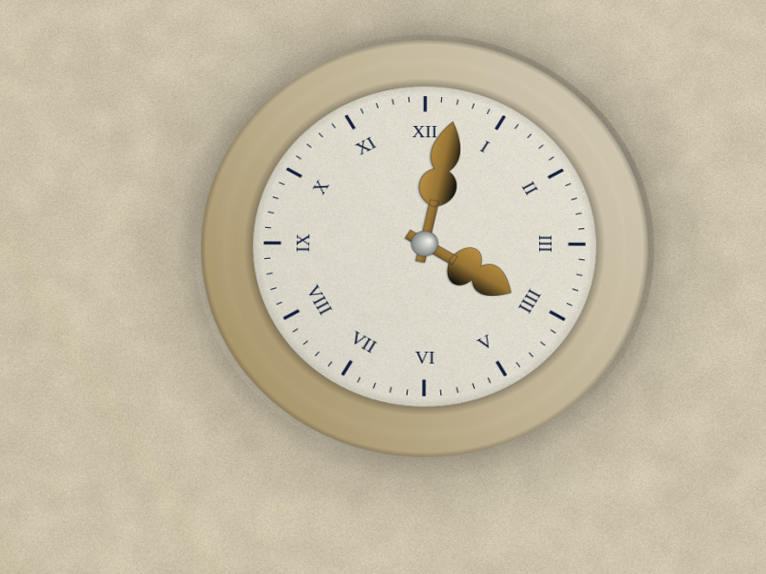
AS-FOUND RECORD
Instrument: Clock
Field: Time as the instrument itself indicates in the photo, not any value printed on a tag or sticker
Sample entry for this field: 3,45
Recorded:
4,02
